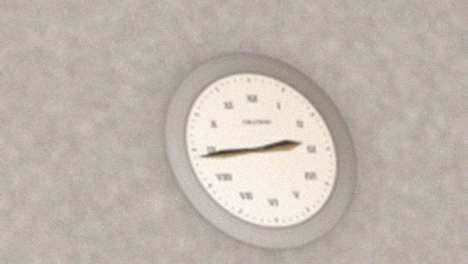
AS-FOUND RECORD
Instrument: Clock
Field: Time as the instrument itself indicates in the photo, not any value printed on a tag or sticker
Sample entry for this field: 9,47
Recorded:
2,44
